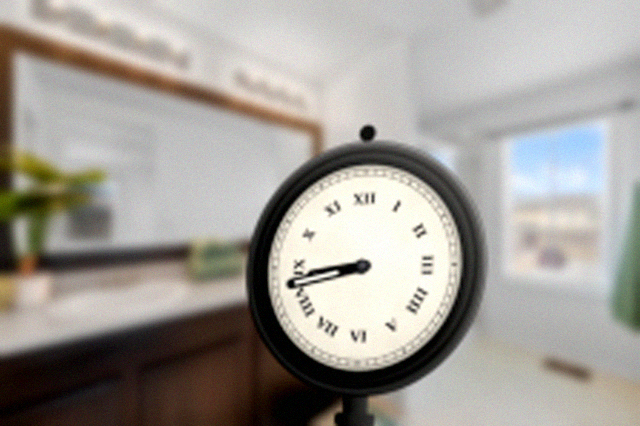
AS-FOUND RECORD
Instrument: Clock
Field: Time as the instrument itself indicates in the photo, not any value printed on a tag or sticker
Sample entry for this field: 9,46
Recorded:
8,43
